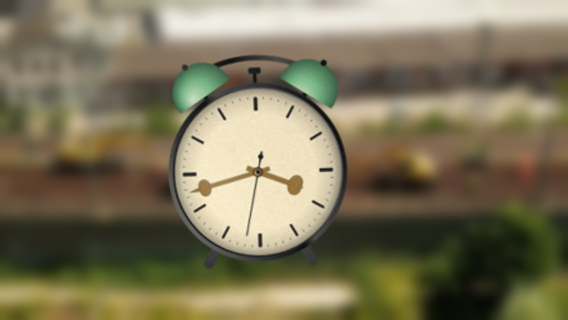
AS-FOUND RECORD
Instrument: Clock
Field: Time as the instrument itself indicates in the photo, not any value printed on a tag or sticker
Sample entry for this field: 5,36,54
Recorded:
3,42,32
